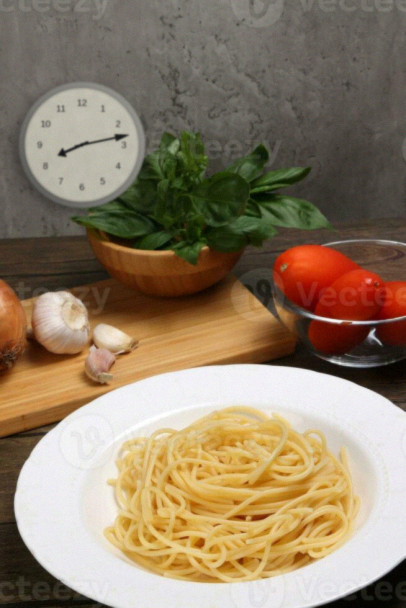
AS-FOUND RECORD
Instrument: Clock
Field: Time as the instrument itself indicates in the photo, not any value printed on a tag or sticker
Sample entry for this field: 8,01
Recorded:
8,13
